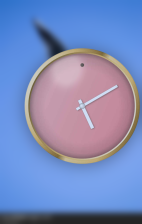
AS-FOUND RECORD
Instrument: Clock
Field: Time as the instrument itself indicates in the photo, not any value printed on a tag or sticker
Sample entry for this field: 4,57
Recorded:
5,10
